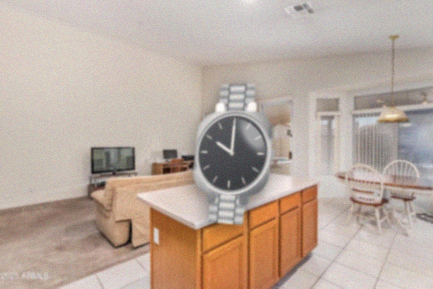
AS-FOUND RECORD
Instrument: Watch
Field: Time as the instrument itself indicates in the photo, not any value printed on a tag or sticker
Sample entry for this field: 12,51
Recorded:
10,00
